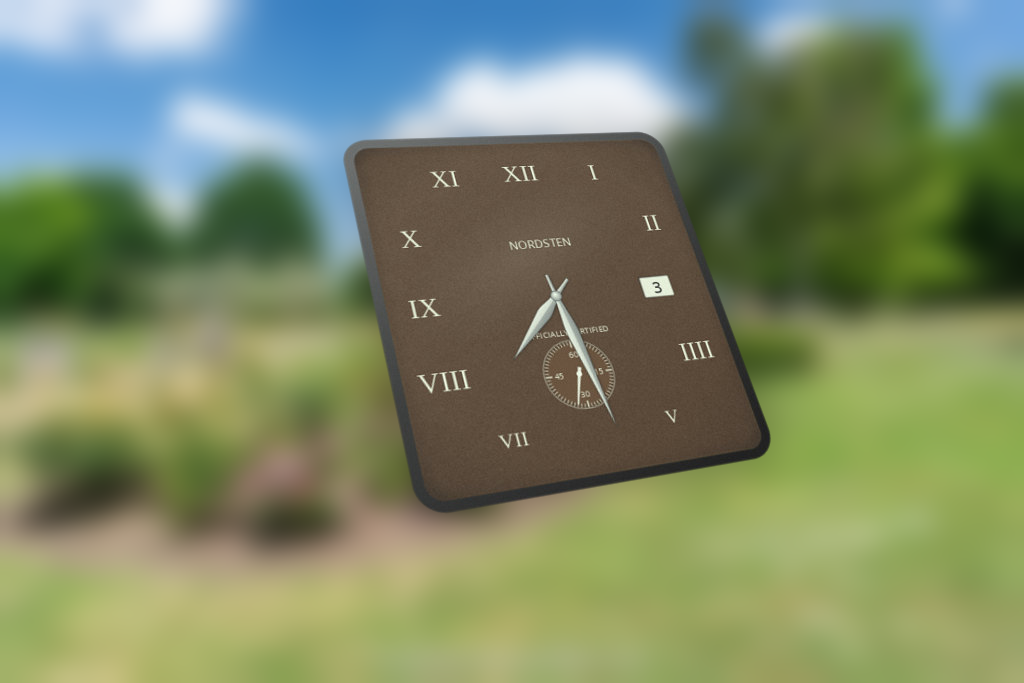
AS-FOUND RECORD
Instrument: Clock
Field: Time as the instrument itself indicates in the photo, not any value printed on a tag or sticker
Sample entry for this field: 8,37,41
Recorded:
7,28,33
